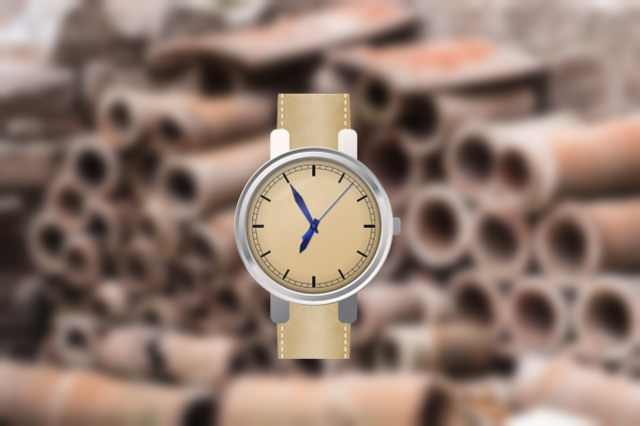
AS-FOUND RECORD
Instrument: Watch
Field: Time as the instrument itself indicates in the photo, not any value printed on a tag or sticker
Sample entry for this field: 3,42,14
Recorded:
6,55,07
